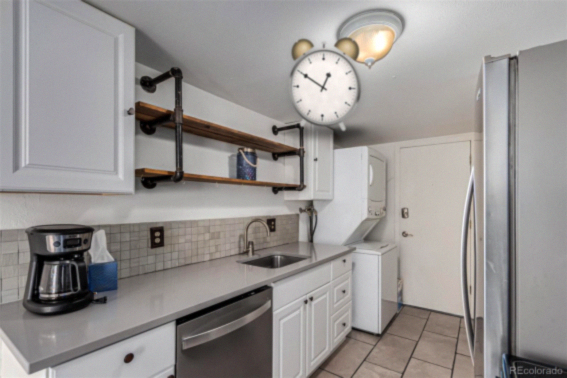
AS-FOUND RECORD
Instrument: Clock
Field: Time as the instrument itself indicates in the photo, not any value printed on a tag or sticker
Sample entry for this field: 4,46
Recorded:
12,50
